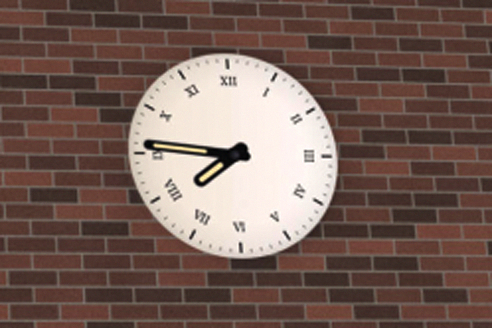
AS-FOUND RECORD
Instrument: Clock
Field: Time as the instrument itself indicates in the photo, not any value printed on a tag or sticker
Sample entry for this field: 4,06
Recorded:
7,46
